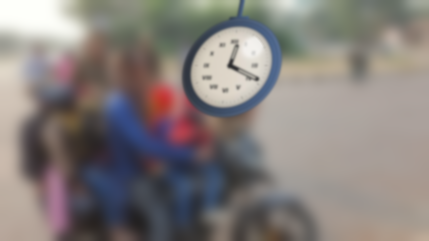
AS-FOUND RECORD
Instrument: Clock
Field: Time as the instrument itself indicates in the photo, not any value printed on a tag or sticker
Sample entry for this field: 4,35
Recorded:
12,19
